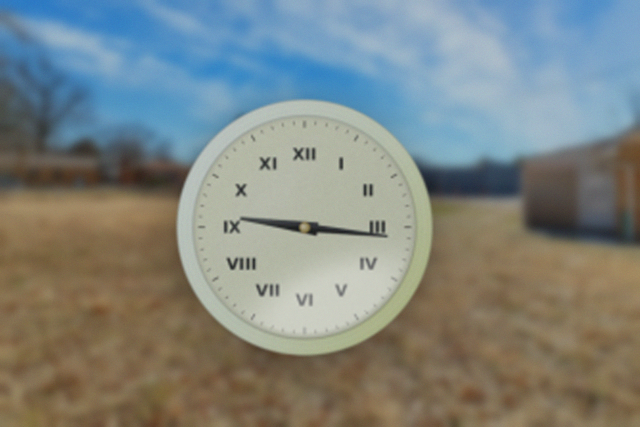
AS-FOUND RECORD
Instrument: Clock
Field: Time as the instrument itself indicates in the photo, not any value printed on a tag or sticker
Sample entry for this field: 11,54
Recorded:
9,16
